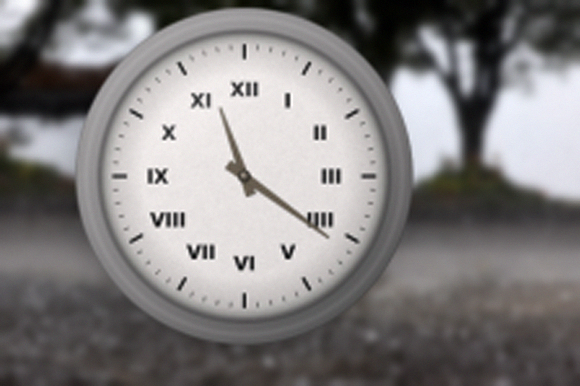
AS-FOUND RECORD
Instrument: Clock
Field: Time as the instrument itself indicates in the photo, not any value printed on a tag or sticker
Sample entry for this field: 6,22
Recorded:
11,21
